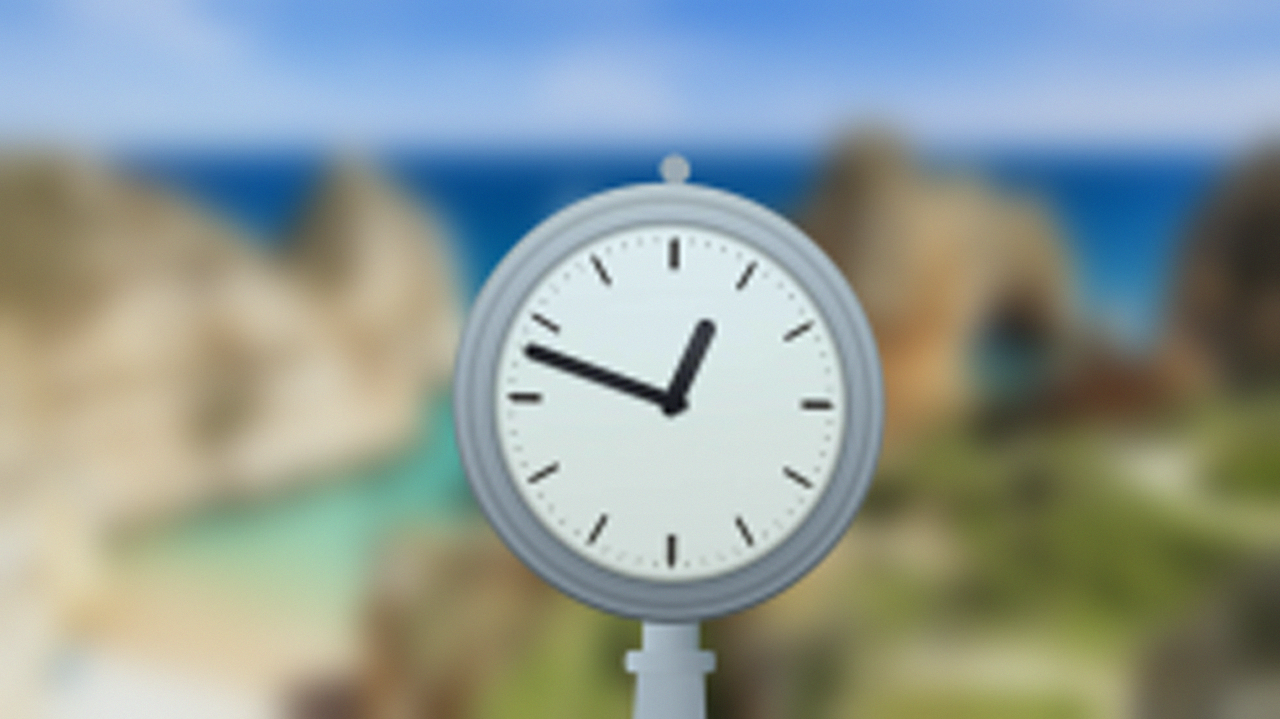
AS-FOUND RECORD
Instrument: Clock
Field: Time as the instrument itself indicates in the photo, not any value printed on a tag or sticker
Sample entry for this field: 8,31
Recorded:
12,48
